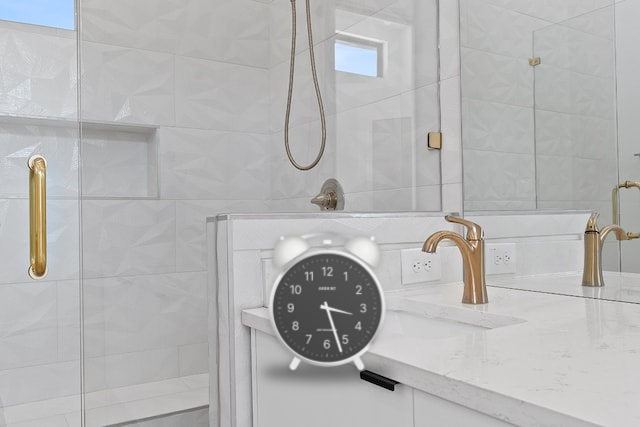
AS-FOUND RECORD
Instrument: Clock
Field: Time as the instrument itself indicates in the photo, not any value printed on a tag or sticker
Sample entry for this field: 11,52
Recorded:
3,27
